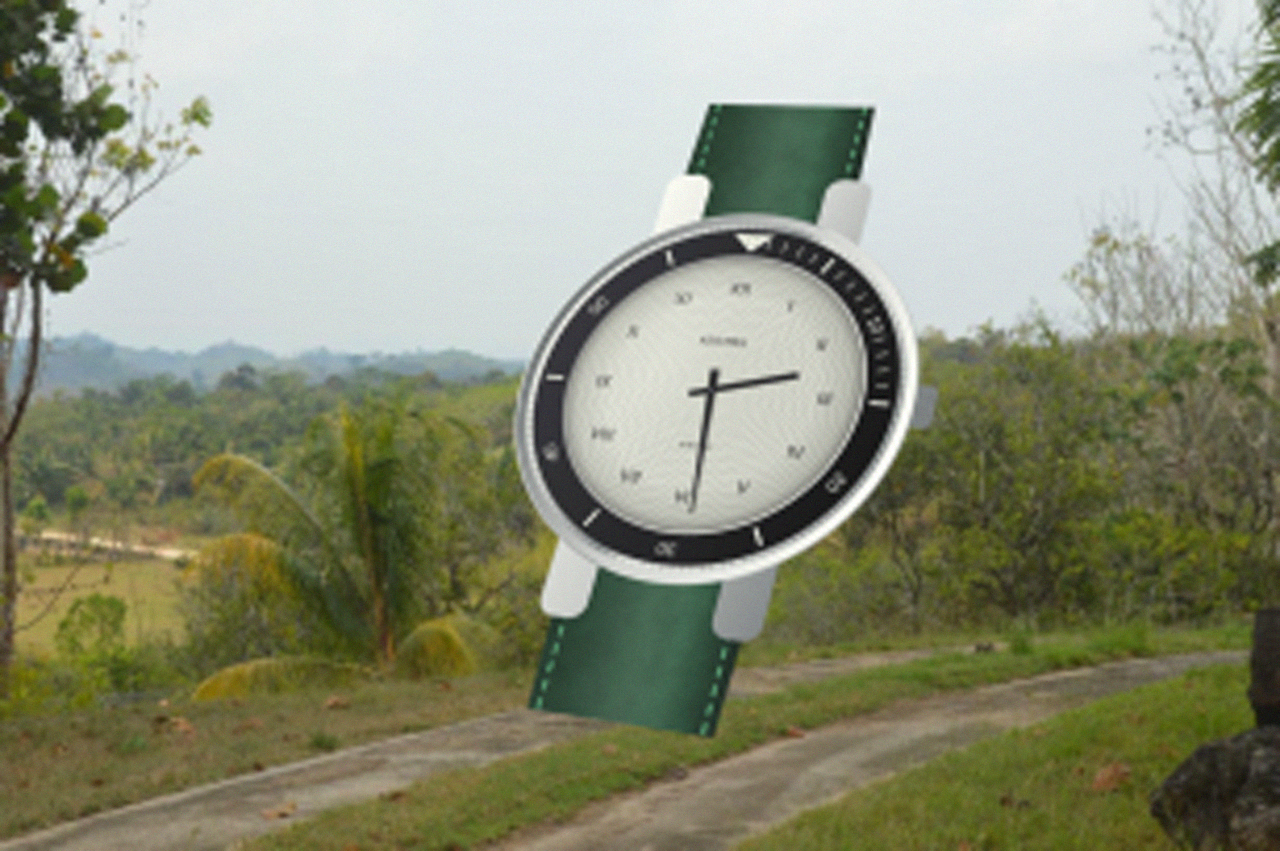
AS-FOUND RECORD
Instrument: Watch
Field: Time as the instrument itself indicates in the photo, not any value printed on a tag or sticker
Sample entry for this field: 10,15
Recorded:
2,29
